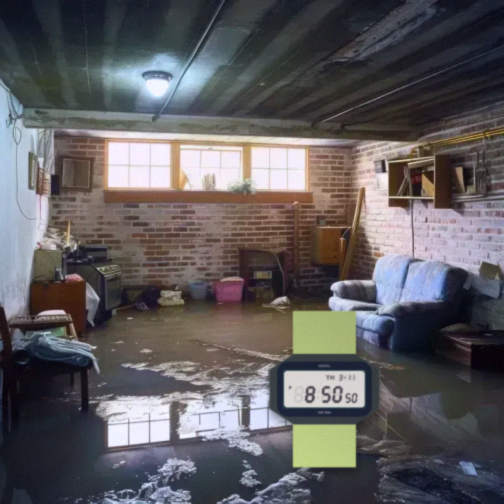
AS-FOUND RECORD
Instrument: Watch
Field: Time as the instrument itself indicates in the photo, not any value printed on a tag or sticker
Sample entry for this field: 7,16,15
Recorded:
8,50,50
